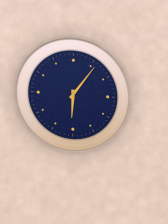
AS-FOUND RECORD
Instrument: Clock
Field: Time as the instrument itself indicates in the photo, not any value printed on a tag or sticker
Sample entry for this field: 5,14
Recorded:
6,06
